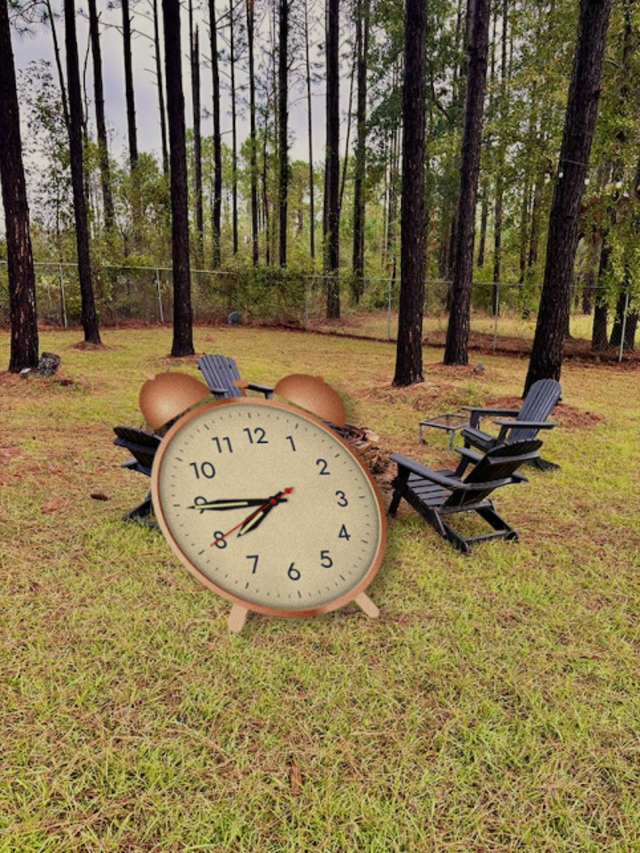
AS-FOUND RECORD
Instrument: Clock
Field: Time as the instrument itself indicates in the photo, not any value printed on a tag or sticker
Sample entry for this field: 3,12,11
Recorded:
7,44,40
